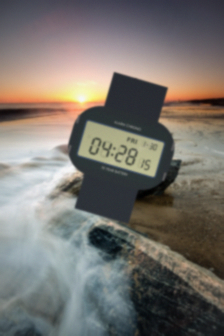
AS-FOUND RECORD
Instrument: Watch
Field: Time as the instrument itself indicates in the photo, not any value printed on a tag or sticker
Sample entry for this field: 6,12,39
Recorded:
4,28,15
